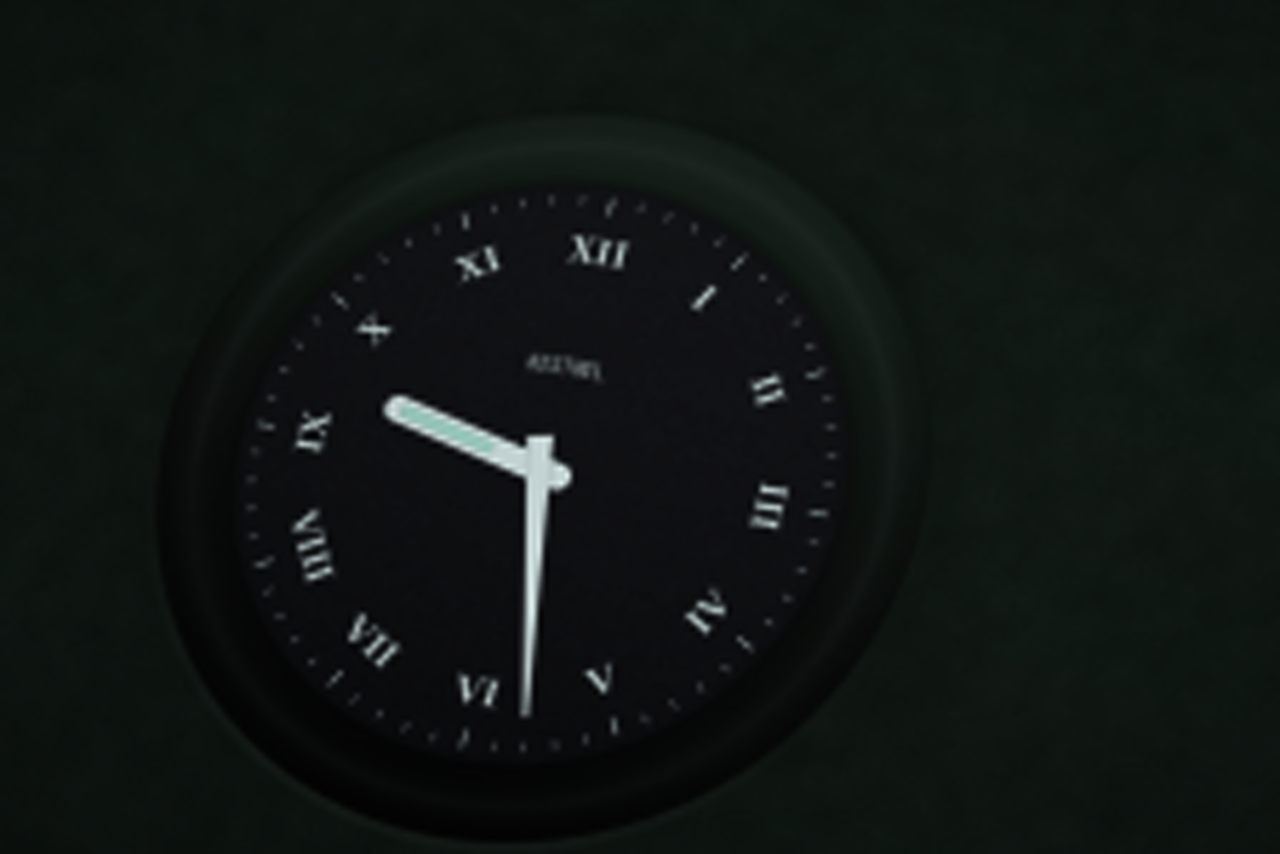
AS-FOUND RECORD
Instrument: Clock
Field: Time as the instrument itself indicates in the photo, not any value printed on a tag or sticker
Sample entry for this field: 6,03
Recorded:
9,28
